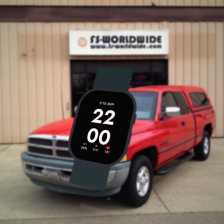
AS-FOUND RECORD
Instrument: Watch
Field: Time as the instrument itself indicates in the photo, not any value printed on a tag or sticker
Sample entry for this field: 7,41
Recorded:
22,00
